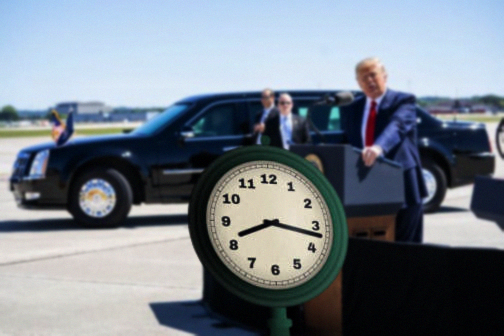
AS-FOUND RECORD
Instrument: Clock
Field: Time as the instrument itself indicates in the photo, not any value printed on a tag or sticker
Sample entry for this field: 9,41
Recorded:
8,17
